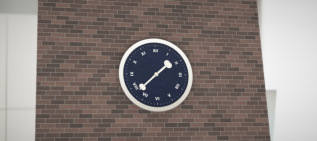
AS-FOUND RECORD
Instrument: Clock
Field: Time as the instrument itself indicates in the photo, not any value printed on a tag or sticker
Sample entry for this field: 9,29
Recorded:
1,38
